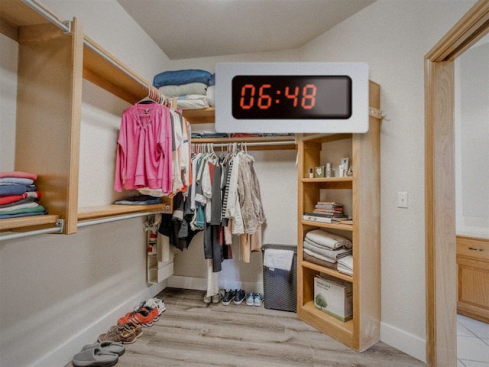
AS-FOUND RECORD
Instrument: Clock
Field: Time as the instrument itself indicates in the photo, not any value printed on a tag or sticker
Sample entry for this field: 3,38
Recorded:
6,48
